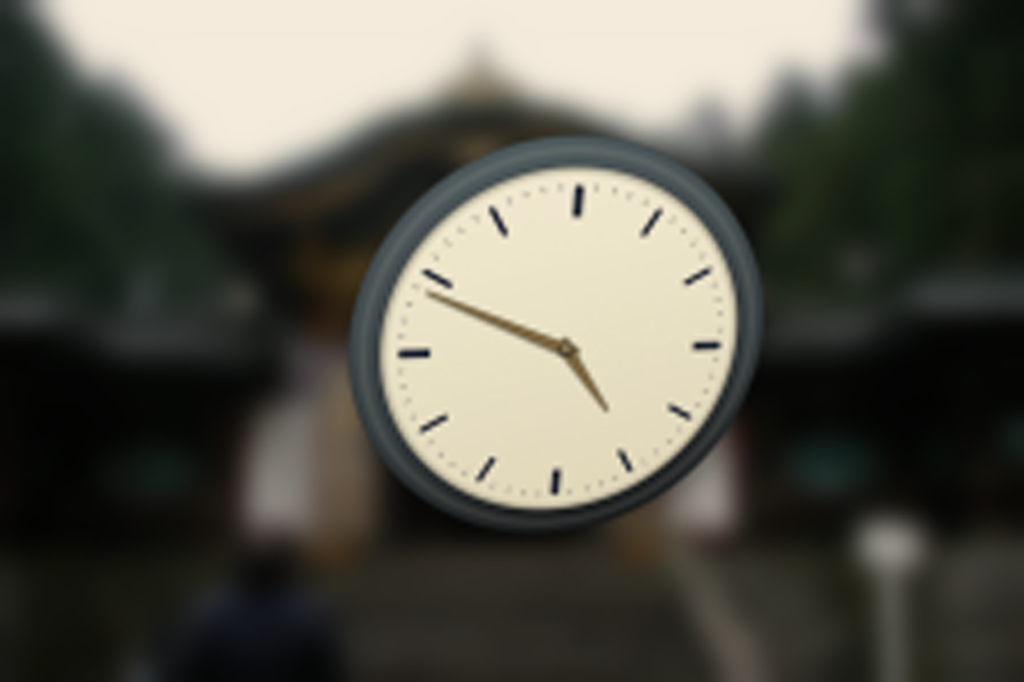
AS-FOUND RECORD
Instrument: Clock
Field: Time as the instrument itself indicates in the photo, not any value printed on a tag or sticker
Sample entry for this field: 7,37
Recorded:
4,49
